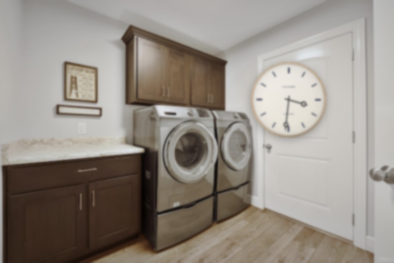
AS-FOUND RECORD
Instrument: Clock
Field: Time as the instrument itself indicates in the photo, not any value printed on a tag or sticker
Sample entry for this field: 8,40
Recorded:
3,31
